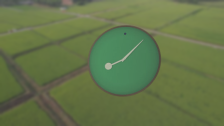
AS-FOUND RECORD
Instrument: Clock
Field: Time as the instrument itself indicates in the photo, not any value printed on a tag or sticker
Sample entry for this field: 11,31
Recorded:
8,07
